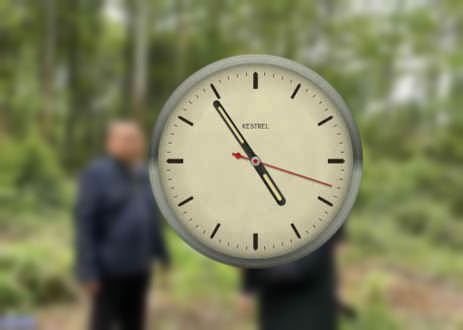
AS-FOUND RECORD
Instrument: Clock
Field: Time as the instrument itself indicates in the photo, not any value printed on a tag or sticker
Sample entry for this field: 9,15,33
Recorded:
4,54,18
